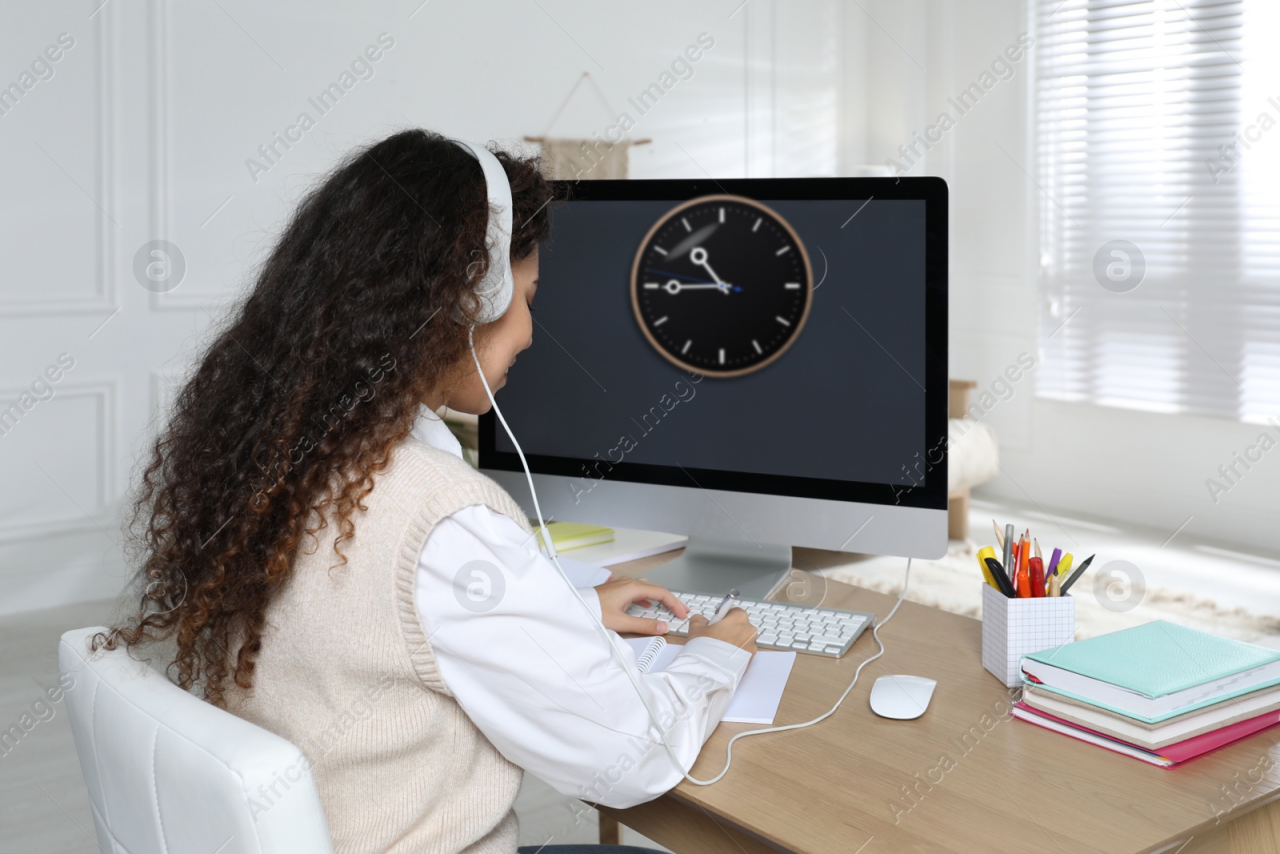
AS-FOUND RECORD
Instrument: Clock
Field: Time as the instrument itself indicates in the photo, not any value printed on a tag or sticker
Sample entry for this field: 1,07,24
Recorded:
10,44,47
